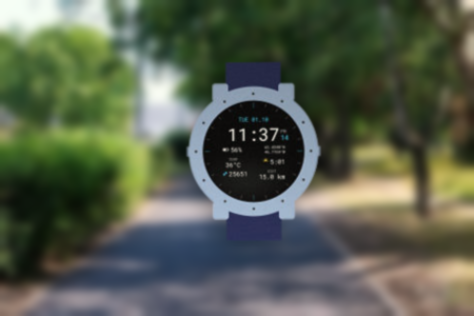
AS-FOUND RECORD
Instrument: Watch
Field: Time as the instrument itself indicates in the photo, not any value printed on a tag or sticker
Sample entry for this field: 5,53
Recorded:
11,37
